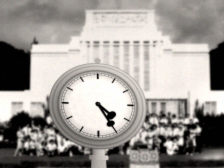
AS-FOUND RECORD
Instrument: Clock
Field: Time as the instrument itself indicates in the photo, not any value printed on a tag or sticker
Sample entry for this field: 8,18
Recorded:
4,25
